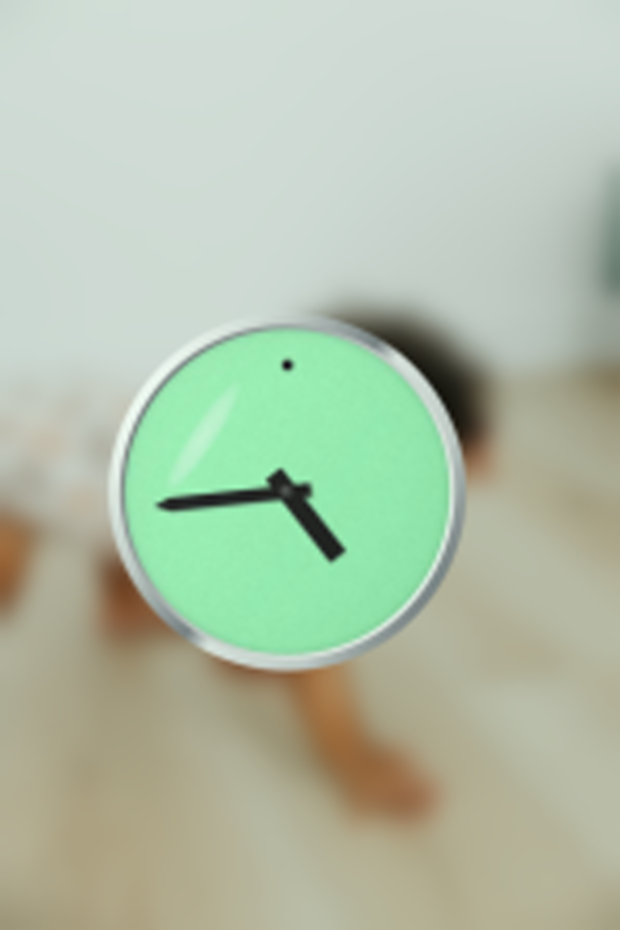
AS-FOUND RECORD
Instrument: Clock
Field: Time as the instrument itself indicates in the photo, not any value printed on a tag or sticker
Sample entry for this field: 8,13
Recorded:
4,44
